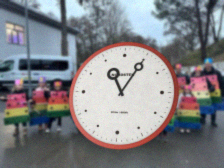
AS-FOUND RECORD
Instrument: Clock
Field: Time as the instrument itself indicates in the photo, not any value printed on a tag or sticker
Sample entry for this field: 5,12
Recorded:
11,05
